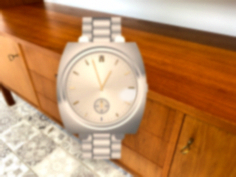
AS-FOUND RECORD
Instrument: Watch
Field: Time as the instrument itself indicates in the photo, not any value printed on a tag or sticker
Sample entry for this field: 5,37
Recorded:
12,57
